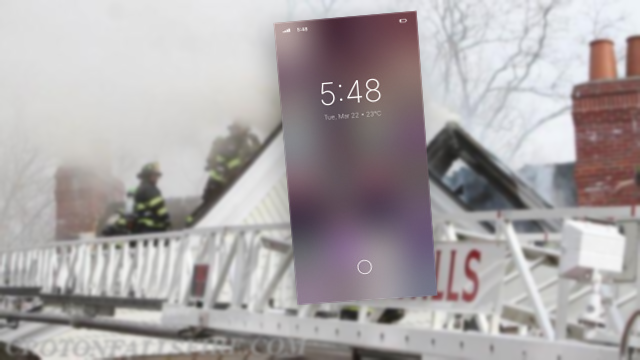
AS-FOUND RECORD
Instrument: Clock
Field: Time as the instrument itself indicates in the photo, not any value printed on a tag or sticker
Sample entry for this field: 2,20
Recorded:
5,48
